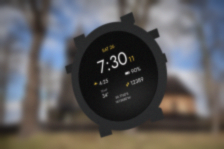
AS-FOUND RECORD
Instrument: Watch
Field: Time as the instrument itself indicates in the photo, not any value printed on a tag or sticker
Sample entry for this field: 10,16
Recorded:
7,30
